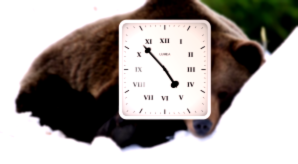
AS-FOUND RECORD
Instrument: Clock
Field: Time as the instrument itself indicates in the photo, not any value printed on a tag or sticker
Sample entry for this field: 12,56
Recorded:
4,53
